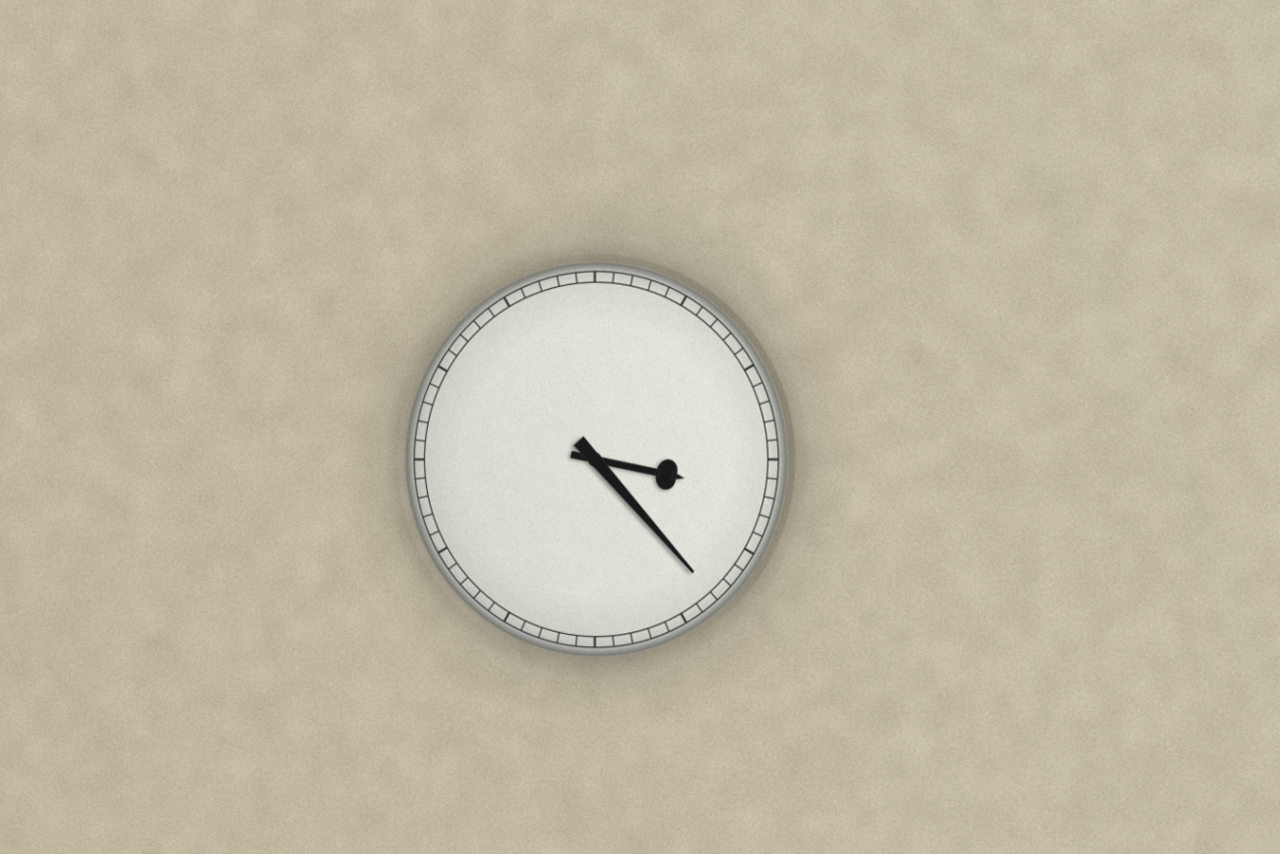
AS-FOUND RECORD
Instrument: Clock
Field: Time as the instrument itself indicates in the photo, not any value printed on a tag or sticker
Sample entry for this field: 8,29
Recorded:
3,23
